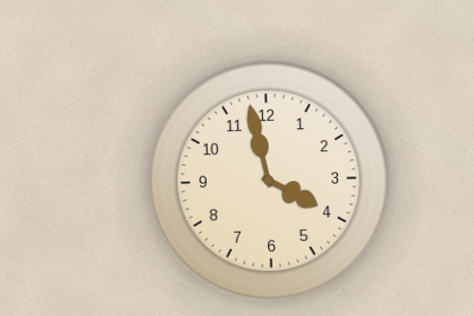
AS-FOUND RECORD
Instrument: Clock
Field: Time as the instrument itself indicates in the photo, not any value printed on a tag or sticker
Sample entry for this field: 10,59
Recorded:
3,58
